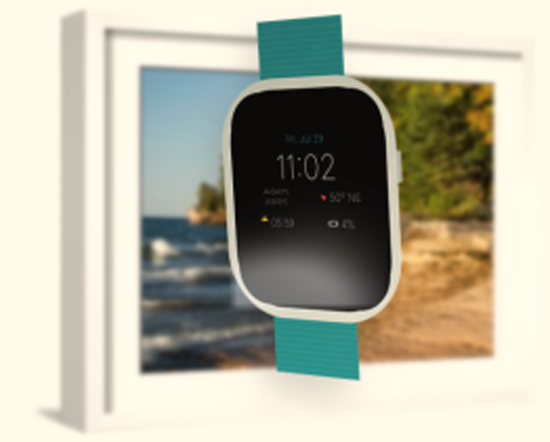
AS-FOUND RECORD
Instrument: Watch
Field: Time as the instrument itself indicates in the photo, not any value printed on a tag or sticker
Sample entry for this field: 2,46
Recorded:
11,02
